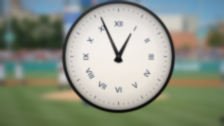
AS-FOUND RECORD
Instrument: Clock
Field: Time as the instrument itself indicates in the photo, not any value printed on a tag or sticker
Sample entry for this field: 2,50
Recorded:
12,56
